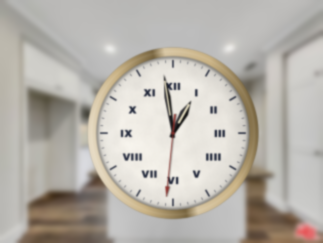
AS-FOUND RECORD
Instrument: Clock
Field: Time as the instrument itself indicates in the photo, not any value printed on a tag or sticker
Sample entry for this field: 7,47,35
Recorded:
12,58,31
